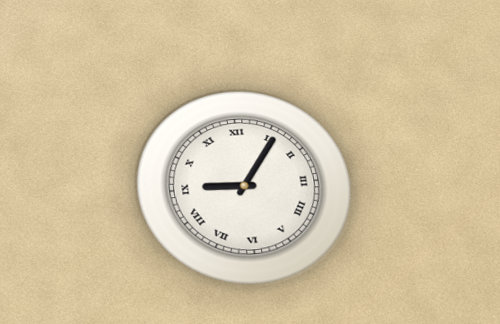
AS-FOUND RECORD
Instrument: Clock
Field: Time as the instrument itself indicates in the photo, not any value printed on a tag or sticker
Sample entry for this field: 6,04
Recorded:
9,06
